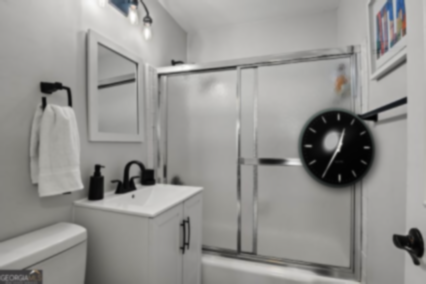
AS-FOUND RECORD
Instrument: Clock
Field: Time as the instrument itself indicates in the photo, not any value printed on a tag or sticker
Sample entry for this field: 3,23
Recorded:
12,35
